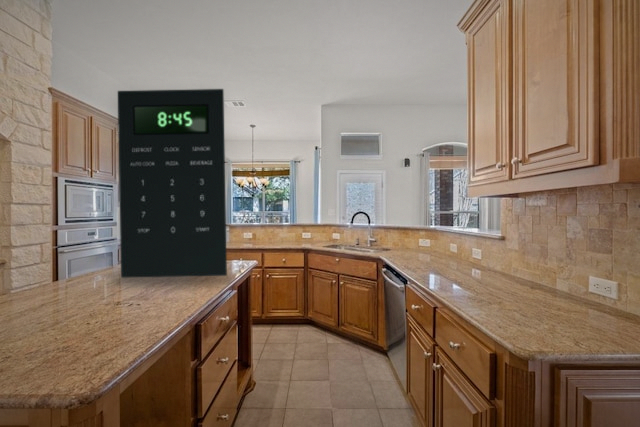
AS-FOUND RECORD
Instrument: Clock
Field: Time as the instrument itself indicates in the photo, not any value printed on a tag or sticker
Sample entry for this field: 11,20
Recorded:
8,45
